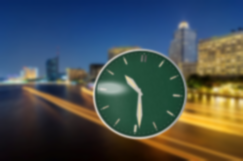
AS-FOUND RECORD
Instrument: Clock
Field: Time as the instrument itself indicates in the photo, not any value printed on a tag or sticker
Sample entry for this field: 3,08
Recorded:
10,29
